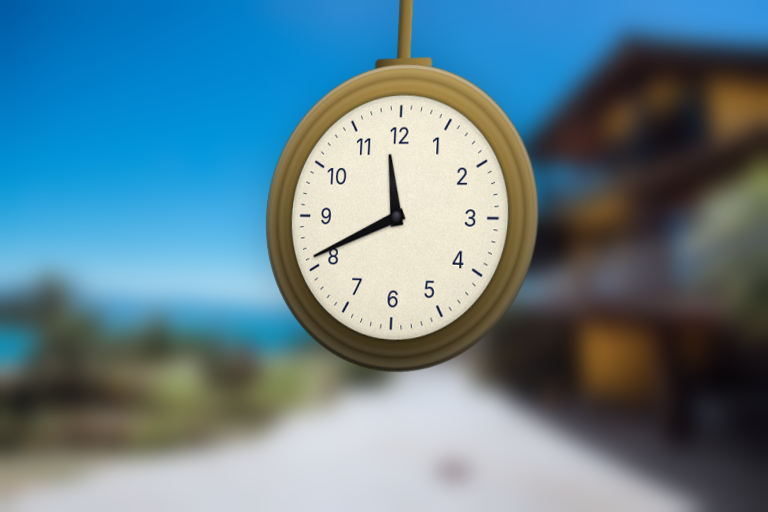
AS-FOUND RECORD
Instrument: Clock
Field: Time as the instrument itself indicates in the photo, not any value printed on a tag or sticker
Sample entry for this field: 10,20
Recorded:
11,41
